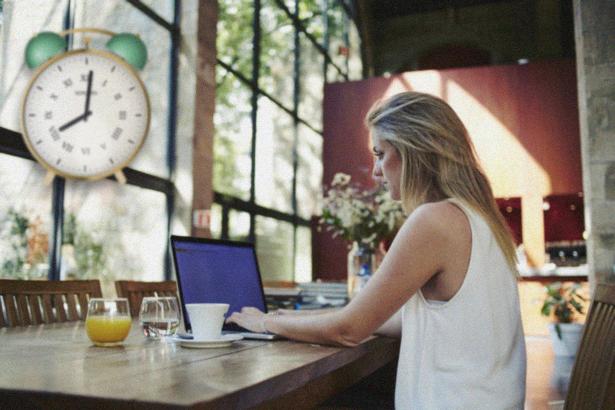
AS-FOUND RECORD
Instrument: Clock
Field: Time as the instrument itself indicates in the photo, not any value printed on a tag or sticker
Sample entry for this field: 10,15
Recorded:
8,01
